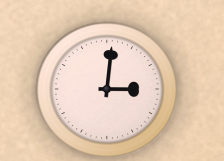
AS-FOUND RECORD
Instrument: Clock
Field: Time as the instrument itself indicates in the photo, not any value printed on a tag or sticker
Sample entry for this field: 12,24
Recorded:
3,01
